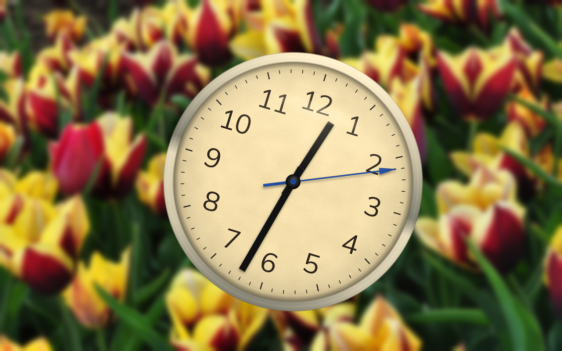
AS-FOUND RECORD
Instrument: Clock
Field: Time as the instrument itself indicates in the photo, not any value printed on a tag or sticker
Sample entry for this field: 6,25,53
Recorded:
12,32,11
